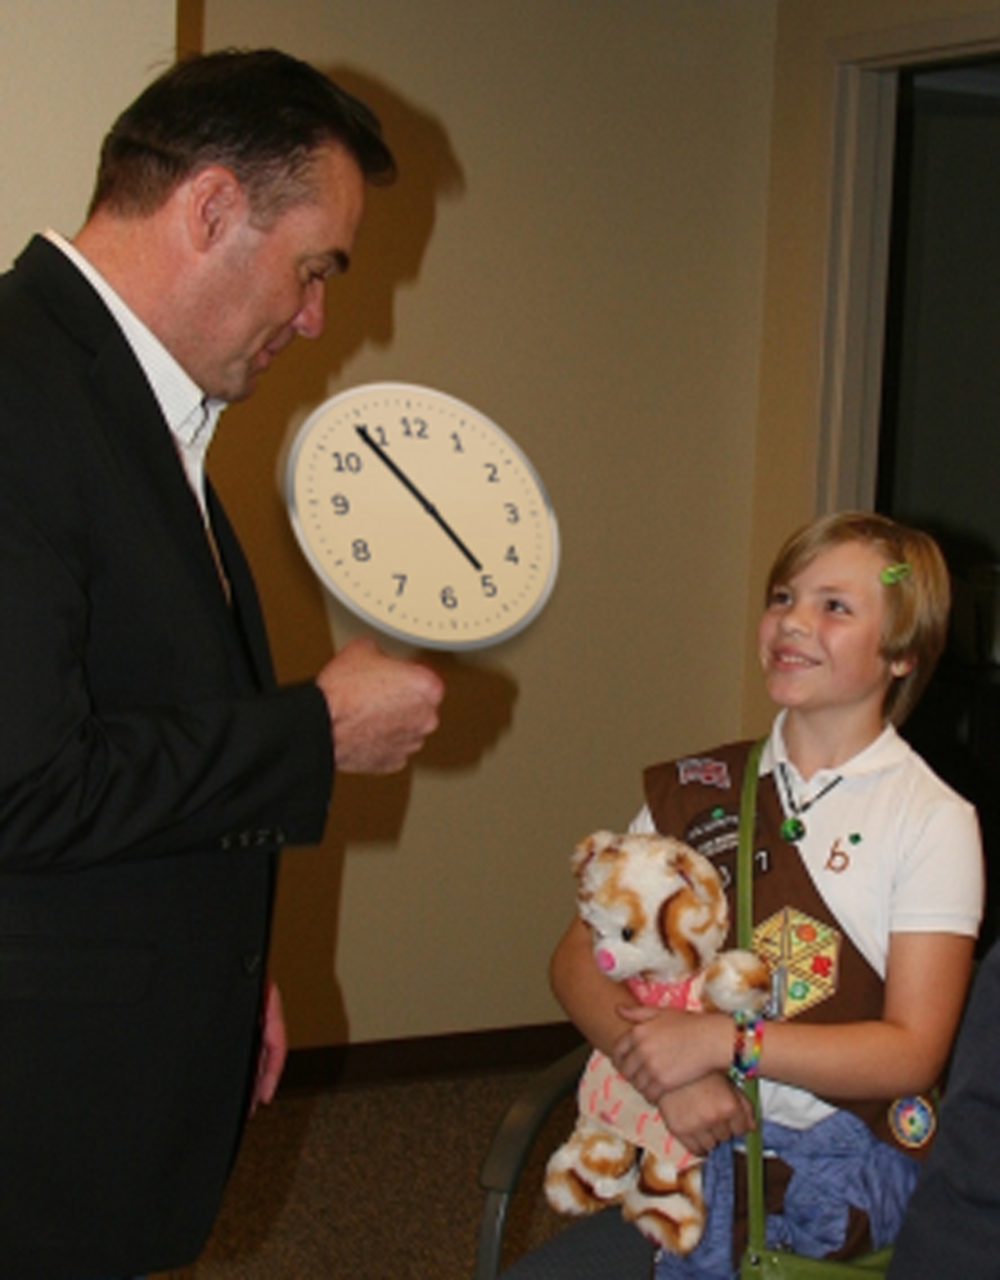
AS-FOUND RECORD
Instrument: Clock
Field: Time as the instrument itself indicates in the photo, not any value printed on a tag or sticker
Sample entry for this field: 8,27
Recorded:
4,54
